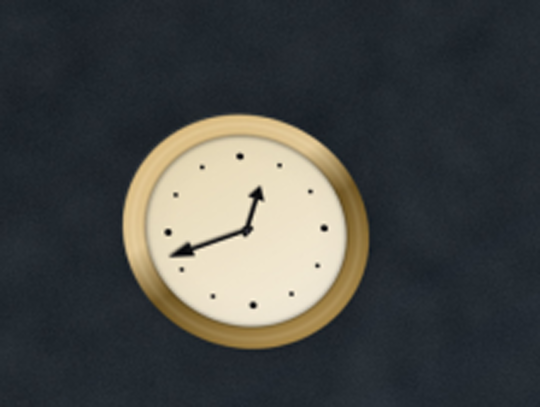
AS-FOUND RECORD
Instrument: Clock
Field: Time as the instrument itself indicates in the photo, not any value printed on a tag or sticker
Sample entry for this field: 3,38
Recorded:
12,42
